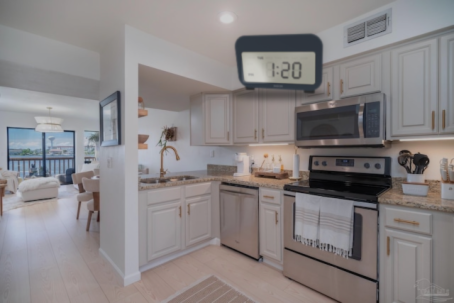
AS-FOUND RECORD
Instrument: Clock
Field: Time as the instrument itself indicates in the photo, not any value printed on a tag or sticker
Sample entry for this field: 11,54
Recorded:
1,20
